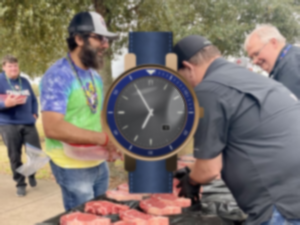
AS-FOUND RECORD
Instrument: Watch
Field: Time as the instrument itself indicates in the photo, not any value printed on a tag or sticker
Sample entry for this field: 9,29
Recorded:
6,55
